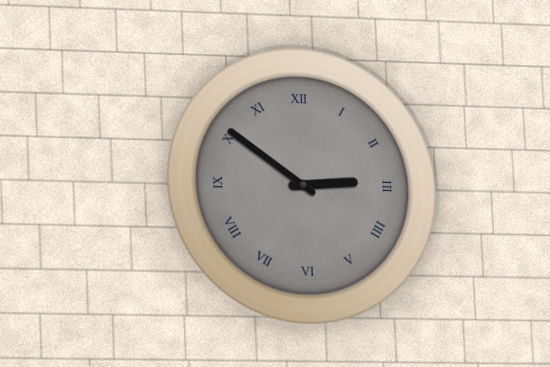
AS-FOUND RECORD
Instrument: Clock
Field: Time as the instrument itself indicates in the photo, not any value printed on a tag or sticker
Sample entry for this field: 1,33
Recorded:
2,51
